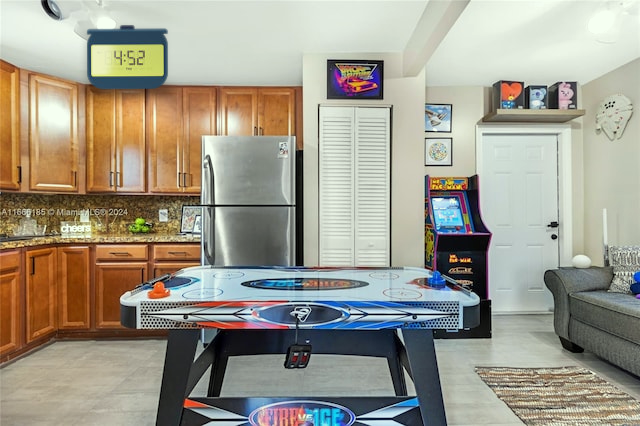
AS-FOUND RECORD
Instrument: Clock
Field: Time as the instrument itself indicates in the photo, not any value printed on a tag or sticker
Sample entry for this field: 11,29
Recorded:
4,52
